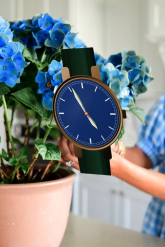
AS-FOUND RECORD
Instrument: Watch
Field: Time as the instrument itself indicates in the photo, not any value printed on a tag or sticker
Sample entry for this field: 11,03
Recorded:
4,56
